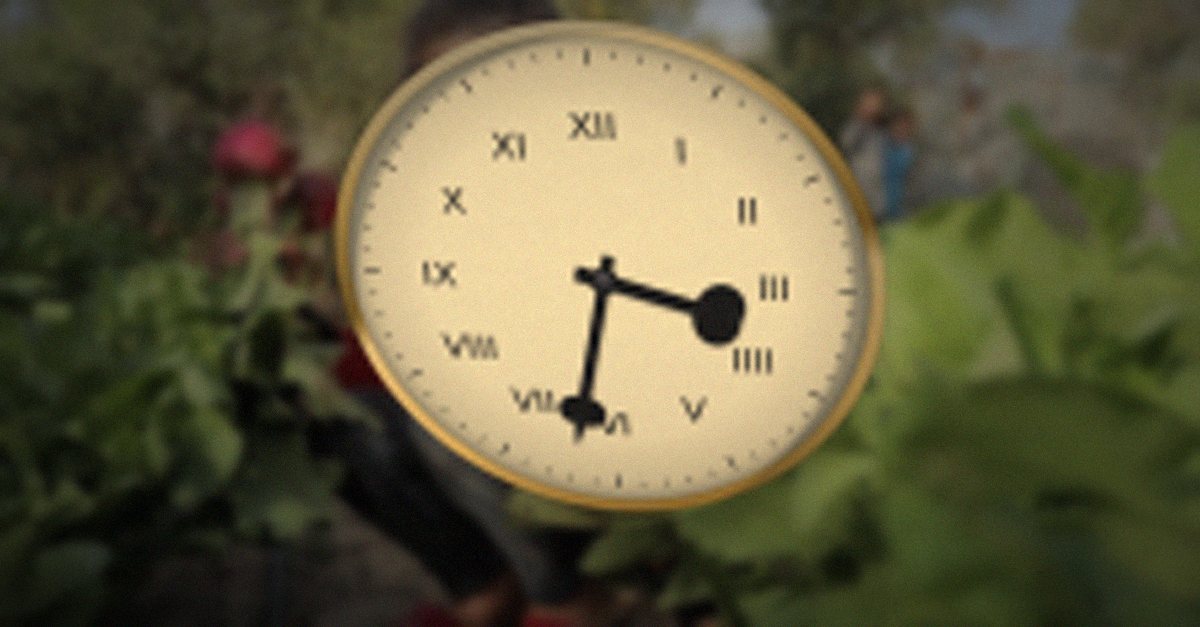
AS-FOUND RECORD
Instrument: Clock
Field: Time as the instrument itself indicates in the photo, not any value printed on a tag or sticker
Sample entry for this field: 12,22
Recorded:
3,32
